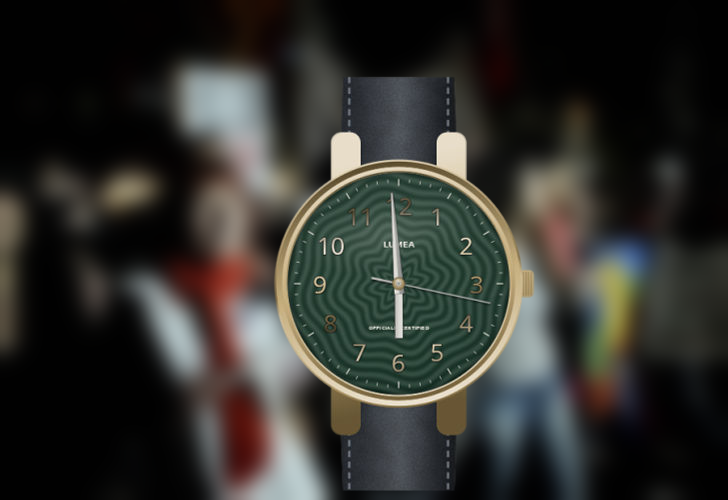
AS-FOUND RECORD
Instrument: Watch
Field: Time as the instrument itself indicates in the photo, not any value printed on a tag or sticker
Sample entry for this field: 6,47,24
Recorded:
5,59,17
